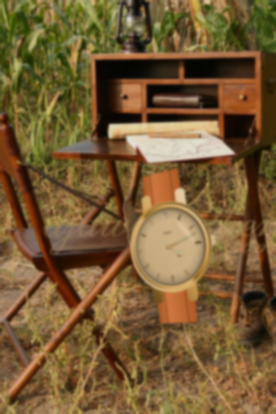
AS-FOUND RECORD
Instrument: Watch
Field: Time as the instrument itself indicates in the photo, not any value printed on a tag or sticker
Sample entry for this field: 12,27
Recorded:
4,12
